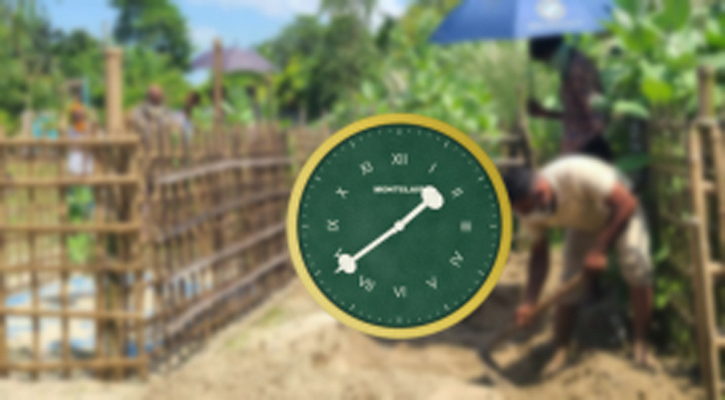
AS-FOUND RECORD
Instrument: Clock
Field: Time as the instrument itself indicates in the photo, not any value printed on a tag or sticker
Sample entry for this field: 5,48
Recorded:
1,39
